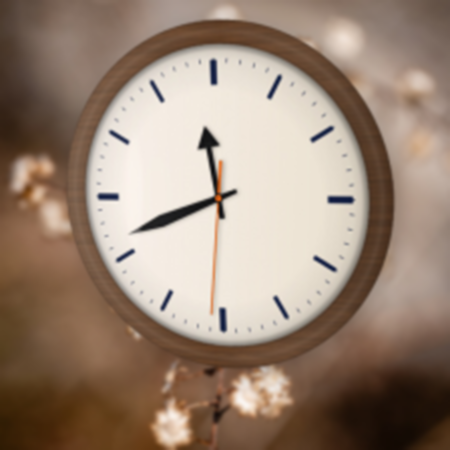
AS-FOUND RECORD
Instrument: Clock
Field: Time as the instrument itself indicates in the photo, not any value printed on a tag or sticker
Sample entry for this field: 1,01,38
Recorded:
11,41,31
